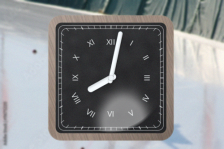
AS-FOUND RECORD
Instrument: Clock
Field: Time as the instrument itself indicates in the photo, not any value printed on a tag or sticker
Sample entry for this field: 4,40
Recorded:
8,02
